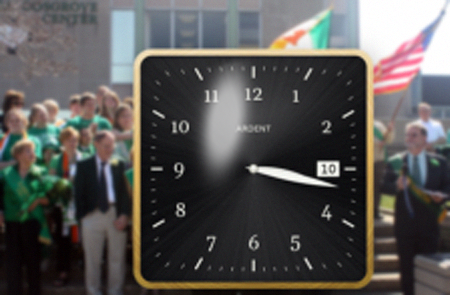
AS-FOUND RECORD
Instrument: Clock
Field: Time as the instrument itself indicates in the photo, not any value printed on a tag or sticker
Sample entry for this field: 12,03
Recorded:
3,17
